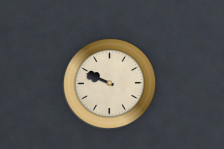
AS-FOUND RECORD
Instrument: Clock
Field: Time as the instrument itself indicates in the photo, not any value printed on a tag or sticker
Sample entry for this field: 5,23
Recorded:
9,49
